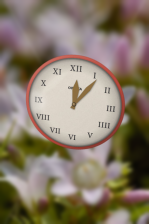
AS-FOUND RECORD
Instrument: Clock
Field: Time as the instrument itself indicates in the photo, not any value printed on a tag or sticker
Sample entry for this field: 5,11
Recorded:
12,06
